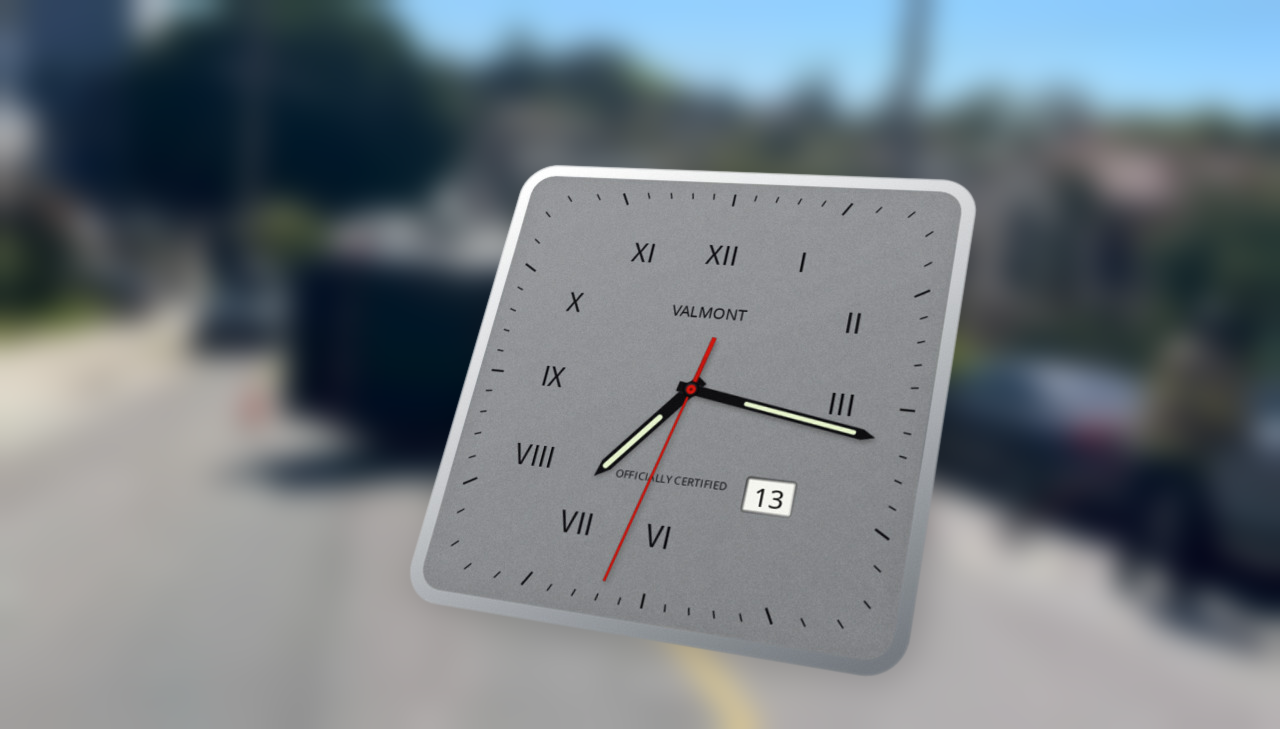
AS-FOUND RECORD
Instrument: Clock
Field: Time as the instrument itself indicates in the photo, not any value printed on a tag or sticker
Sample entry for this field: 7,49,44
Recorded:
7,16,32
